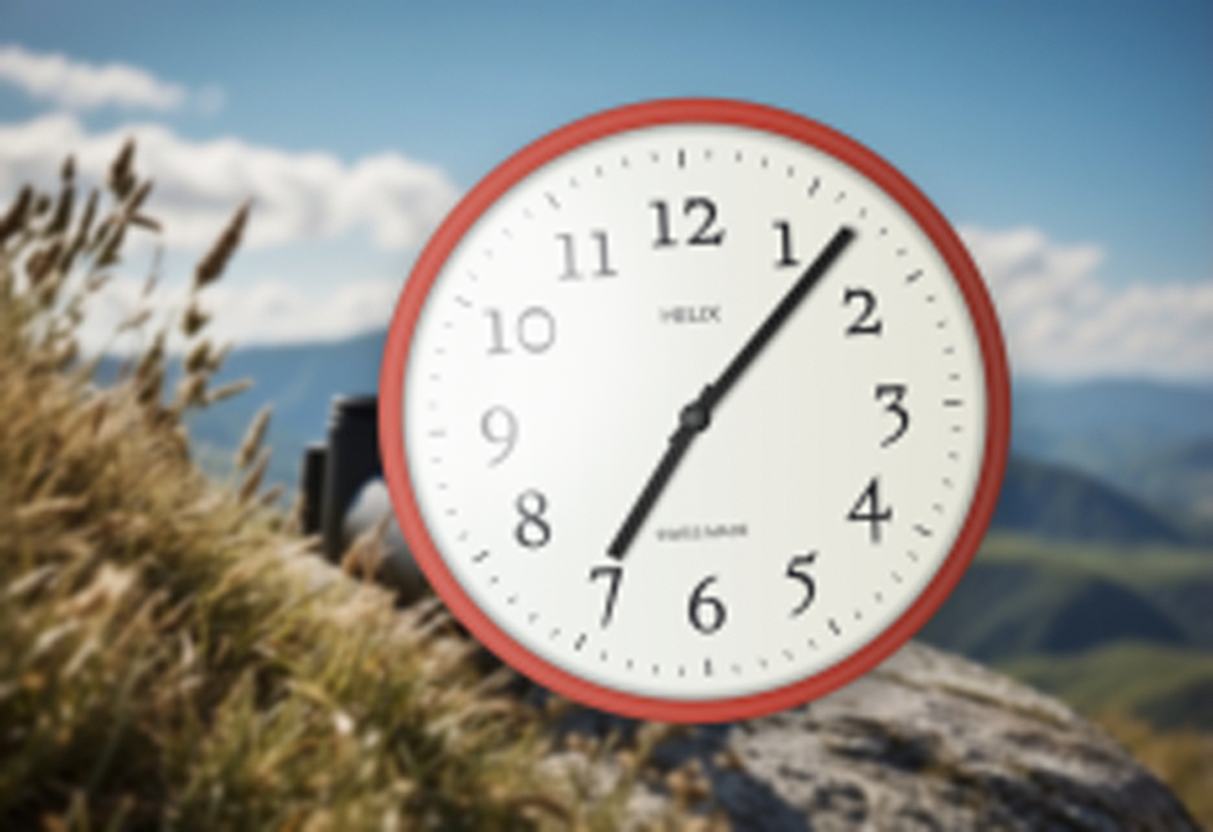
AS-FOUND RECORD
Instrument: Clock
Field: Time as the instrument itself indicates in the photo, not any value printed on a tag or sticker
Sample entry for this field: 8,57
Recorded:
7,07
